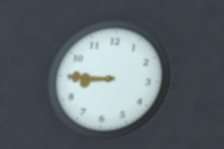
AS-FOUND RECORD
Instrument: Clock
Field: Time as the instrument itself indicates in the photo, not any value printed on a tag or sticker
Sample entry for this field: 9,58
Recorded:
8,45
